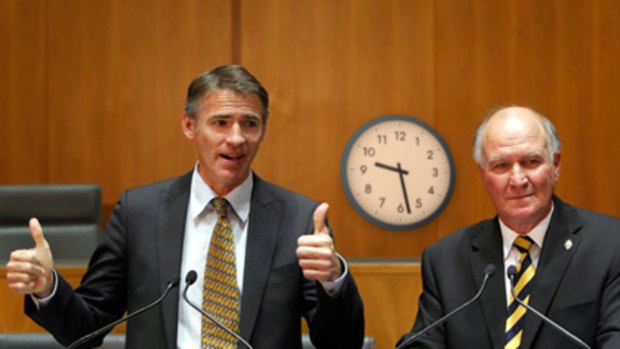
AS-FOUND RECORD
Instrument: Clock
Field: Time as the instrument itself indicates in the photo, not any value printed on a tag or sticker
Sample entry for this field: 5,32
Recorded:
9,28
